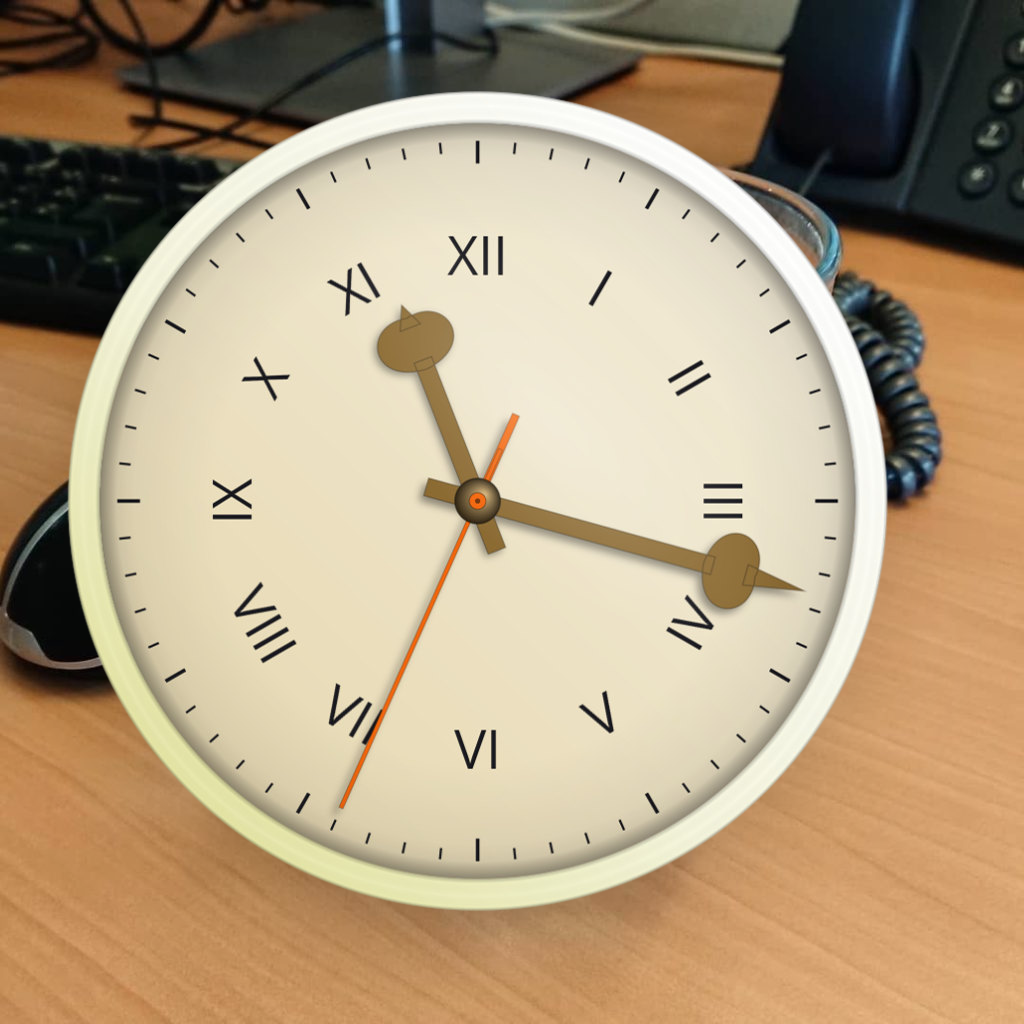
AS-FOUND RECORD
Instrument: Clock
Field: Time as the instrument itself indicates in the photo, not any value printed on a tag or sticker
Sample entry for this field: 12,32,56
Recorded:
11,17,34
